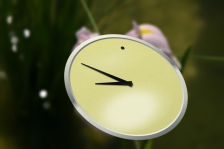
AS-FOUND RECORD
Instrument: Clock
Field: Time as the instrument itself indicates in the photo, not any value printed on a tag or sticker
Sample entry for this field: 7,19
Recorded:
8,49
